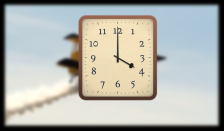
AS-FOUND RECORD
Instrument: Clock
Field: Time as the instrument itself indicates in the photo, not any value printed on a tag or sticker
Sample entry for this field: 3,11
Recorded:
4,00
